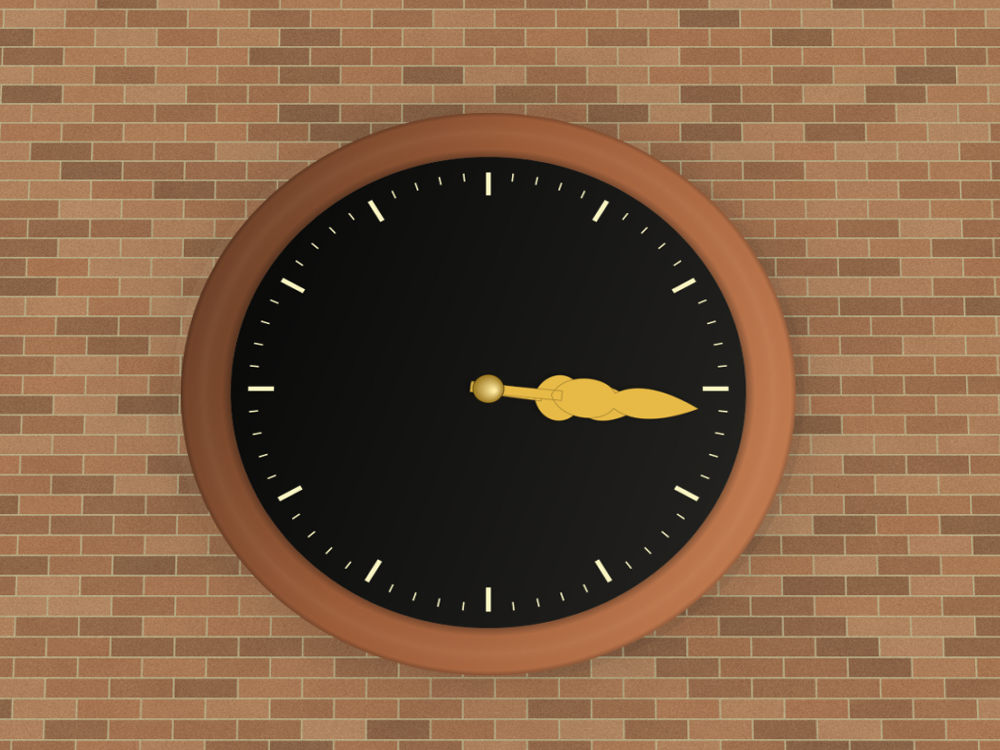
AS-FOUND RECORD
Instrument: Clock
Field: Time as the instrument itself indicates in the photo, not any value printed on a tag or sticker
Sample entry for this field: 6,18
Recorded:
3,16
